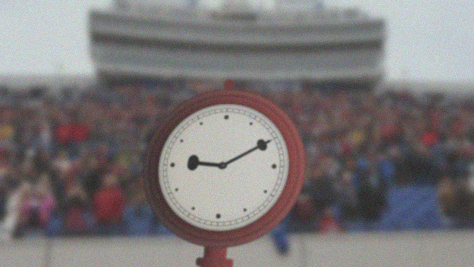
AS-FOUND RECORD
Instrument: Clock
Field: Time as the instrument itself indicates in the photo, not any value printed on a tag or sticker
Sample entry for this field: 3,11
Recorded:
9,10
